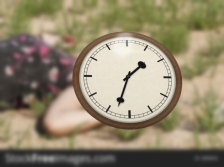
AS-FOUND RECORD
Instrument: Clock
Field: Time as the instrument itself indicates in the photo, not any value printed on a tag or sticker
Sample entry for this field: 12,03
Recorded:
1,33
